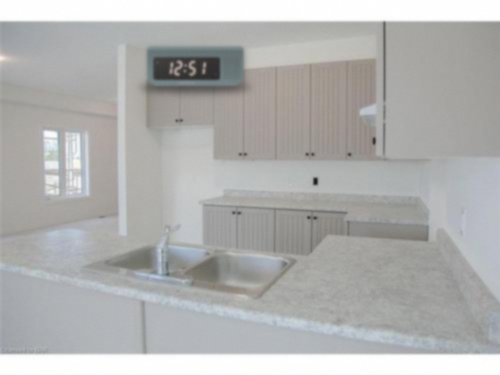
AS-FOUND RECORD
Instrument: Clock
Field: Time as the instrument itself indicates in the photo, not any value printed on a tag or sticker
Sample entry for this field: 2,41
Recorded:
12,51
